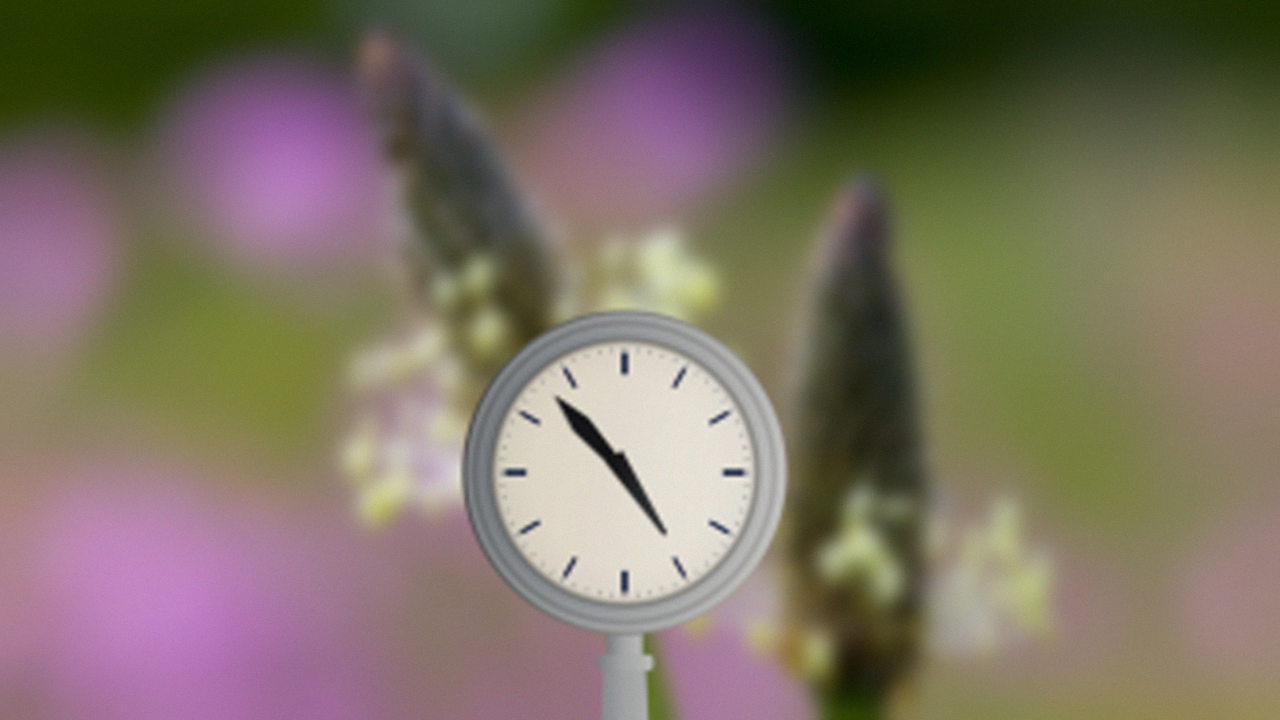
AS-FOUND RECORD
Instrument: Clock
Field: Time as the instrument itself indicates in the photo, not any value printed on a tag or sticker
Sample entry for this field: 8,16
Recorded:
4,53
